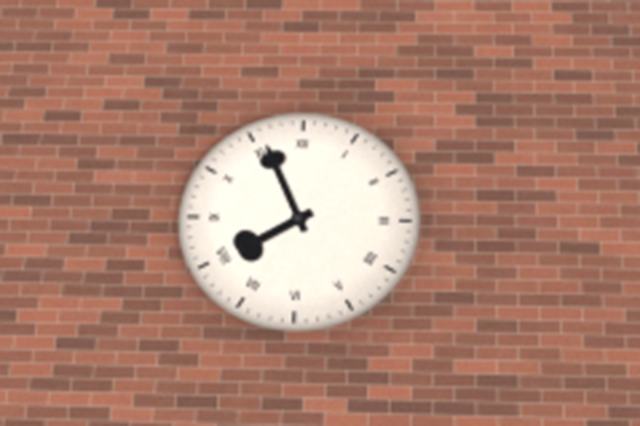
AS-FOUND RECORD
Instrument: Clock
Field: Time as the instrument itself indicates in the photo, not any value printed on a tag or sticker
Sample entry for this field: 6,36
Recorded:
7,56
